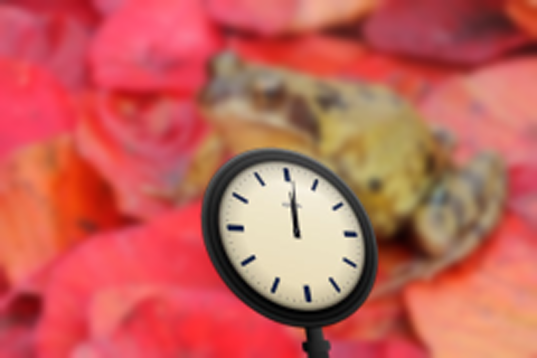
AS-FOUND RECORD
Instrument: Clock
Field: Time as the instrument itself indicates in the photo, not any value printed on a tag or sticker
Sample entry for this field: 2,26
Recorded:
12,01
